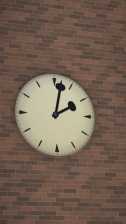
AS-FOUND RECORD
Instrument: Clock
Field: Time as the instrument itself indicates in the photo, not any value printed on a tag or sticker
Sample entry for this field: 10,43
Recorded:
2,02
